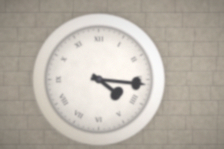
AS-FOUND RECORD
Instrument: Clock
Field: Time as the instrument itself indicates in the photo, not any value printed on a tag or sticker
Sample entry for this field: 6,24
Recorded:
4,16
